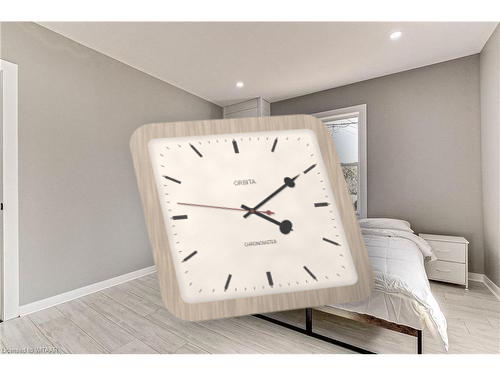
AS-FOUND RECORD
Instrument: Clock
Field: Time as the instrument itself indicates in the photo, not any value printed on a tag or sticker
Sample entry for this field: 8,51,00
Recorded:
4,09,47
